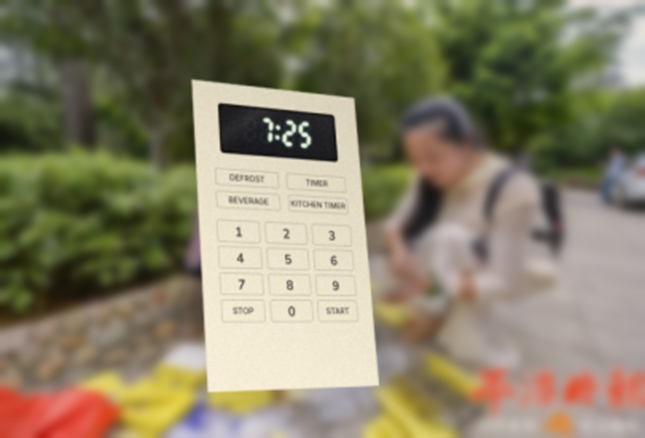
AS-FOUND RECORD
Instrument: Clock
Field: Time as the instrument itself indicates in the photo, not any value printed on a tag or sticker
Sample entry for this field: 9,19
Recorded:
7,25
